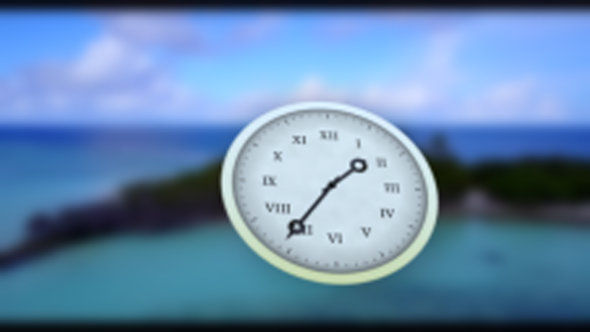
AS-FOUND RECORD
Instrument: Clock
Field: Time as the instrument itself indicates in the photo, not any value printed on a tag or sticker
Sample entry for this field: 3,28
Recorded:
1,36
